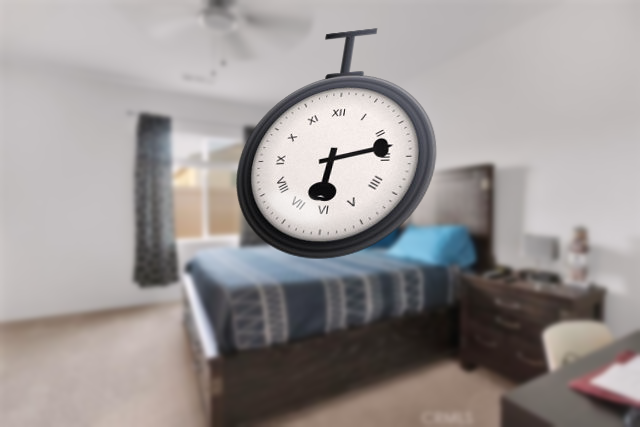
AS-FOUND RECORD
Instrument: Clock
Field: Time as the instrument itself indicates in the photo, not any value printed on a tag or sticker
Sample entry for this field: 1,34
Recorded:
6,13
